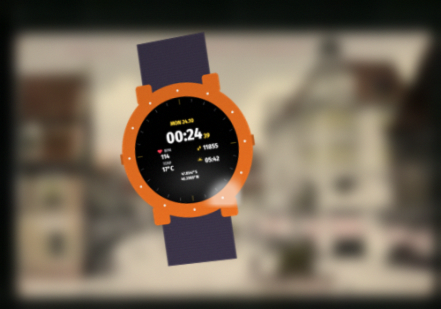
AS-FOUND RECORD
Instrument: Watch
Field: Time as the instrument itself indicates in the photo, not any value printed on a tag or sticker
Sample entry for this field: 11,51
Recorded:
0,24
